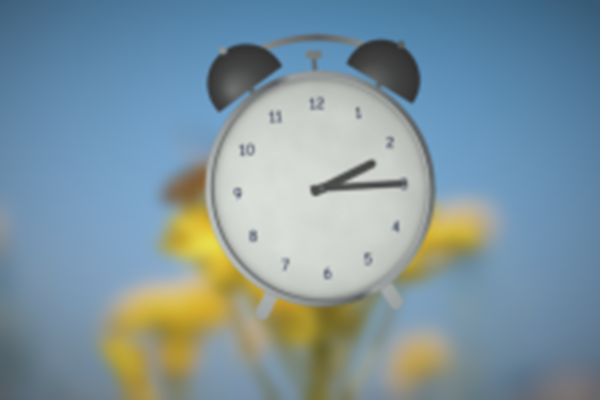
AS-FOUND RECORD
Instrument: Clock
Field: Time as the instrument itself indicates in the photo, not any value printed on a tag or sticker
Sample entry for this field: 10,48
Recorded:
2,15
